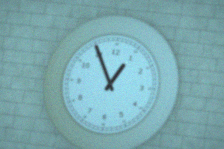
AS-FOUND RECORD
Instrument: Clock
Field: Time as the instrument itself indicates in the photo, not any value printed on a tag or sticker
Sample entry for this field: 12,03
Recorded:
12,55
